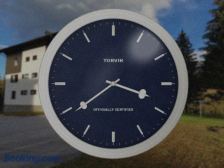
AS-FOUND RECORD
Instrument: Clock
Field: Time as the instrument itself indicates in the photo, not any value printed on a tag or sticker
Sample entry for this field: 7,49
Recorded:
3,39
